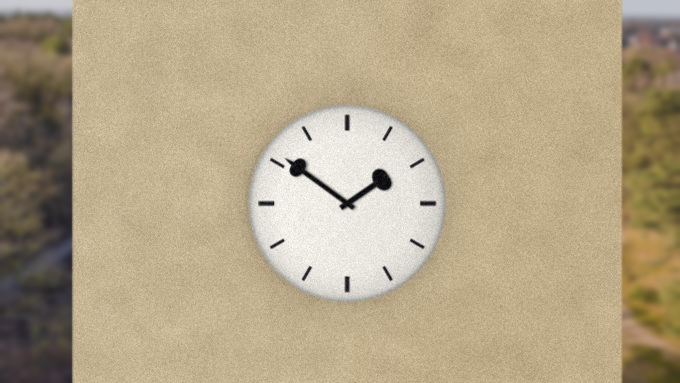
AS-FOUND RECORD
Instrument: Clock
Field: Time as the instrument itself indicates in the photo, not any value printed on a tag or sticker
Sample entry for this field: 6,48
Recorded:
1,51
